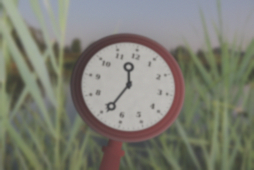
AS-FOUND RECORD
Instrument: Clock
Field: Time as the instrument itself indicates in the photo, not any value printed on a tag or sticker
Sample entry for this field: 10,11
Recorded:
11,34
